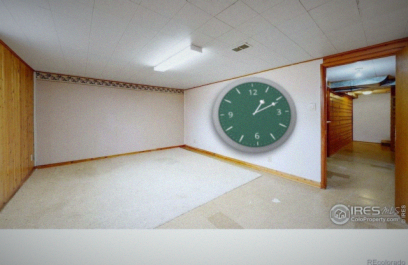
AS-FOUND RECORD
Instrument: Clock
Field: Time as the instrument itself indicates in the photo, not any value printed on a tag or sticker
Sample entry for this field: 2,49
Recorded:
1,11
